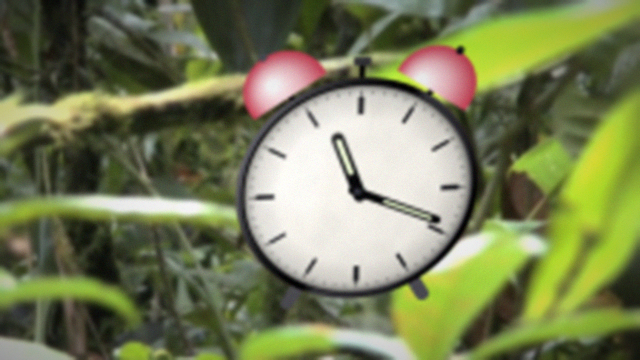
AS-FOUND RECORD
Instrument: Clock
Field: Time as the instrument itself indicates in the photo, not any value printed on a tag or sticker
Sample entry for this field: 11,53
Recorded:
11,19
